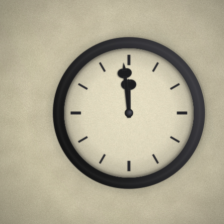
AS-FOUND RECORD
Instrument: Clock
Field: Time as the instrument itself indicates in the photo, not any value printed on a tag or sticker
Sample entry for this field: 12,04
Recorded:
11,59
